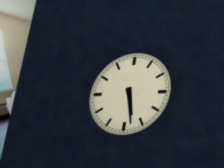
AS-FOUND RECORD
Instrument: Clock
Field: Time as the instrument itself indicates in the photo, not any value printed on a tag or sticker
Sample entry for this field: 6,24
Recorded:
5,28
